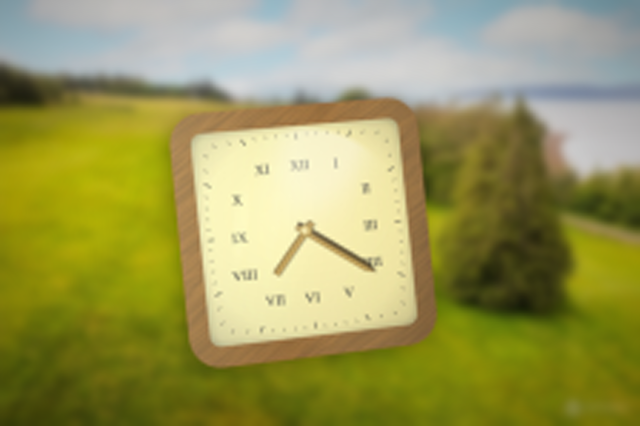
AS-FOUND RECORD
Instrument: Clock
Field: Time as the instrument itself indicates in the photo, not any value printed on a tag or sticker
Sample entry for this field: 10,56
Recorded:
7,21
